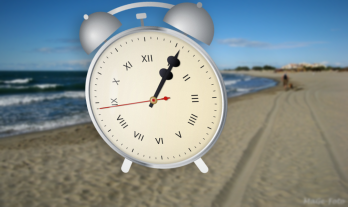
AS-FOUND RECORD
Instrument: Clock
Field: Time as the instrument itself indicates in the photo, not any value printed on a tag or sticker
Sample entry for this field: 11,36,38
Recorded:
1,05,44
